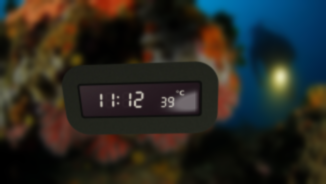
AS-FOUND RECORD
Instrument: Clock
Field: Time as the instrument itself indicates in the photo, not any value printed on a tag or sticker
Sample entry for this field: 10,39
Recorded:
11,12
